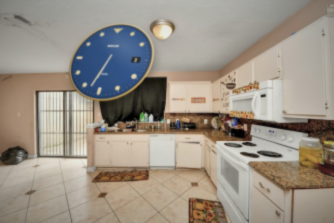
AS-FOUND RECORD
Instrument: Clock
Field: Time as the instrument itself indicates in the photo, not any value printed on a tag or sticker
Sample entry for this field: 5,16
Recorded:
6,33
